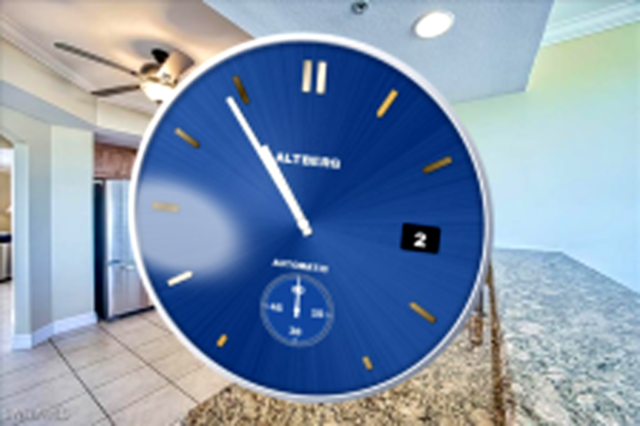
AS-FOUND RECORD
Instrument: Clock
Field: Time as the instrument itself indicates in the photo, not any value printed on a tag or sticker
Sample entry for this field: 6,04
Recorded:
10,54
